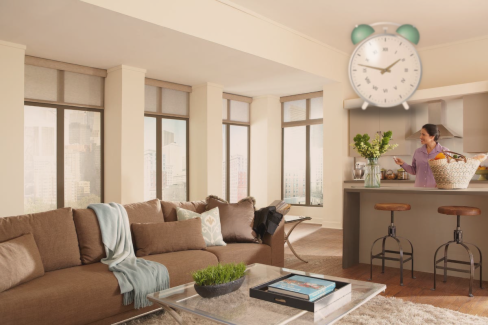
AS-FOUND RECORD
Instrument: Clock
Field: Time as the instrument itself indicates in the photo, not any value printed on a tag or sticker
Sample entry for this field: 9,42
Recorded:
1,47
